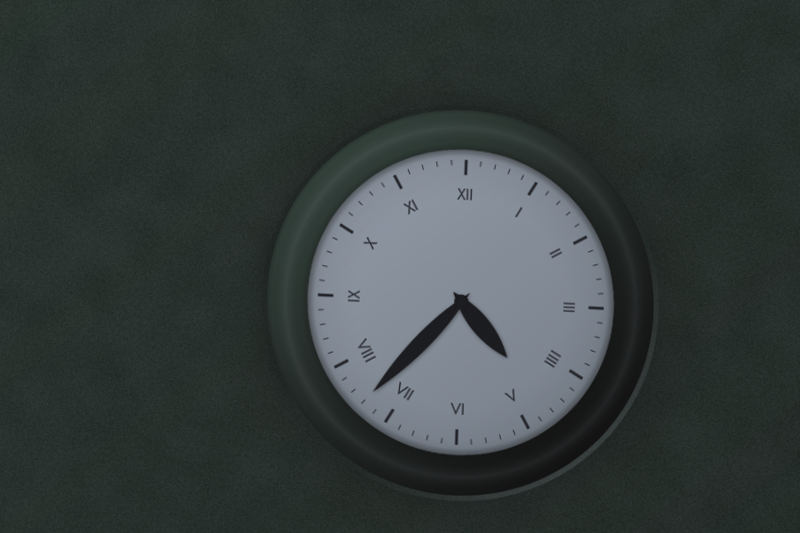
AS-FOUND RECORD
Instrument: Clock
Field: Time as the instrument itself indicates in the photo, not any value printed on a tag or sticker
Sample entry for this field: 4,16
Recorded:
4,37
